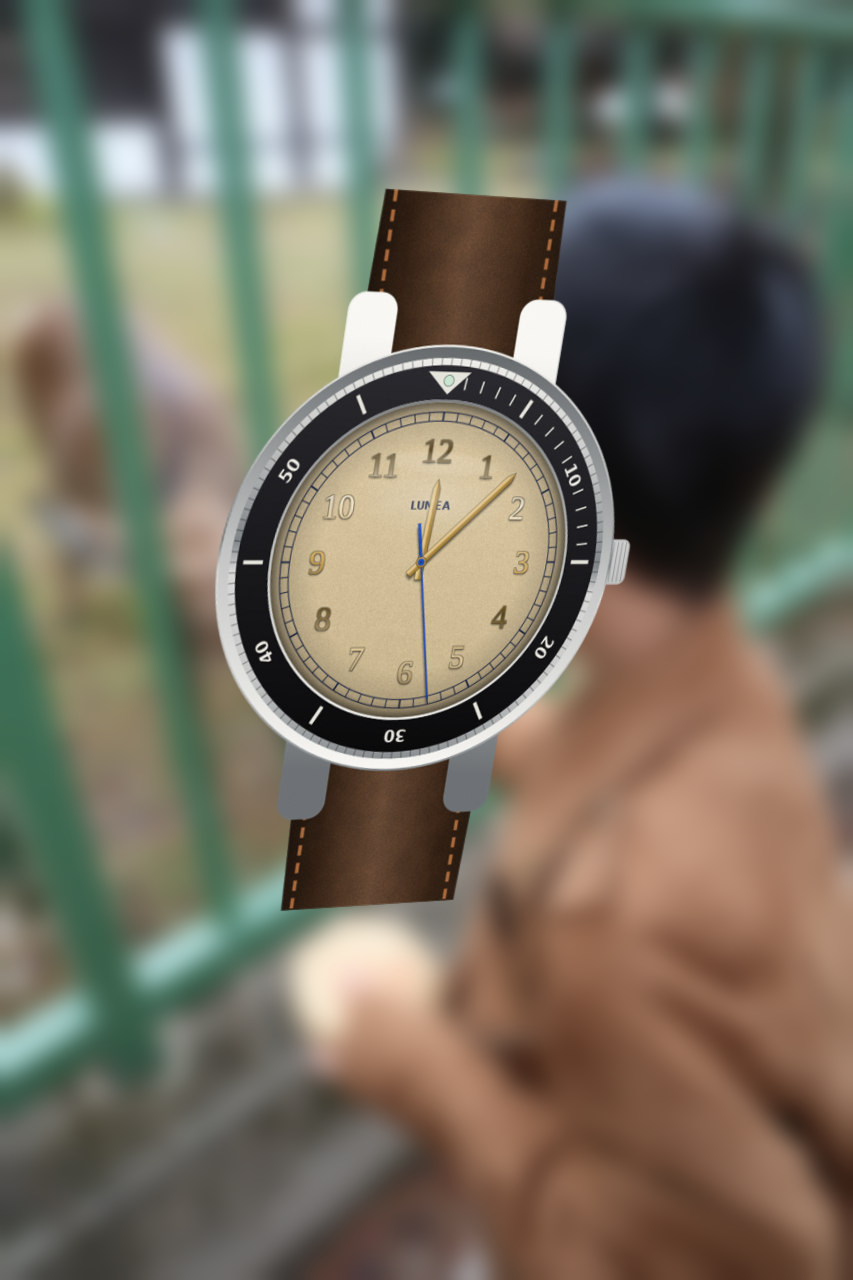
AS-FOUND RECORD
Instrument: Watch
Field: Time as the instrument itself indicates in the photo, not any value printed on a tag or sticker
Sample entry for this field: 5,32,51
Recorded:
12,07,28
